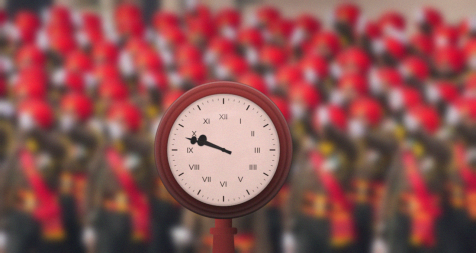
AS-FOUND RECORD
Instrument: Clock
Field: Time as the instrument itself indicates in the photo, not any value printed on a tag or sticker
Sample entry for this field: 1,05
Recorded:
9,48
